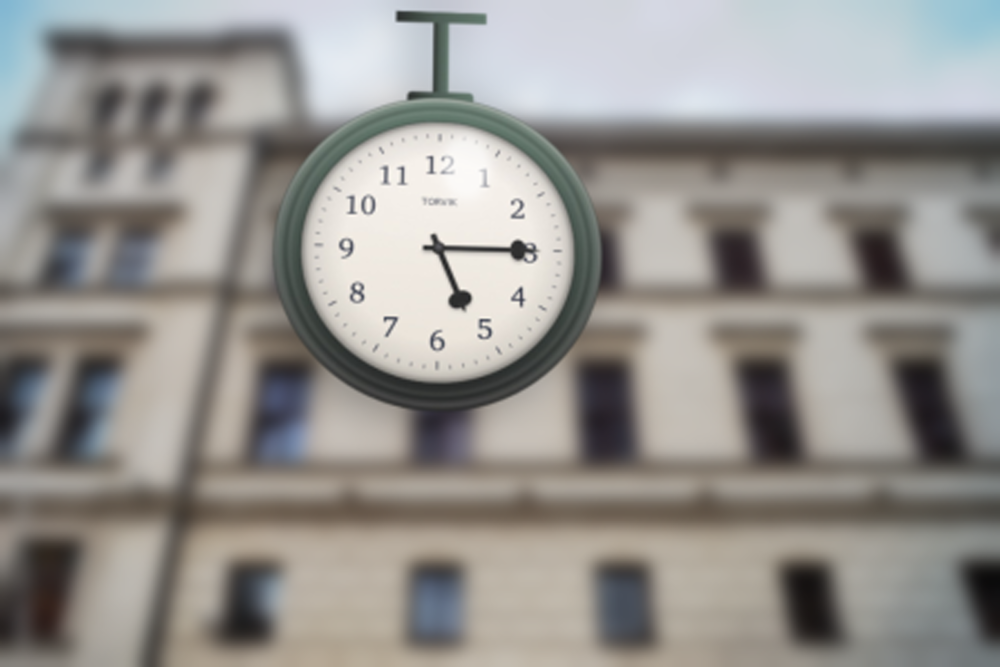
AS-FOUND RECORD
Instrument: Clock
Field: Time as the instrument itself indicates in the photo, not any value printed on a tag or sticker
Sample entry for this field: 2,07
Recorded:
5,15
